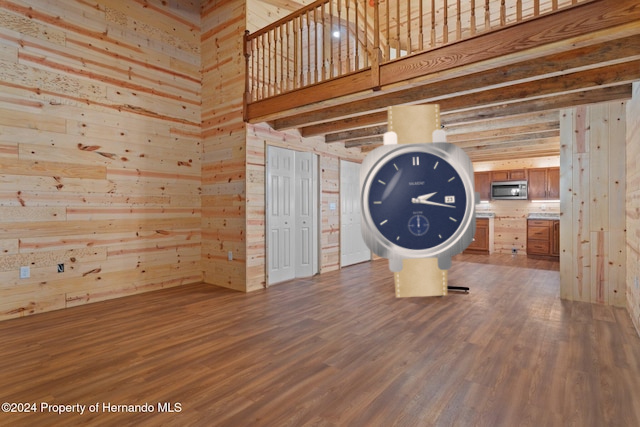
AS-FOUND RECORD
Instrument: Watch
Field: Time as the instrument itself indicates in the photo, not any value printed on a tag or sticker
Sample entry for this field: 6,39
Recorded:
2,17
